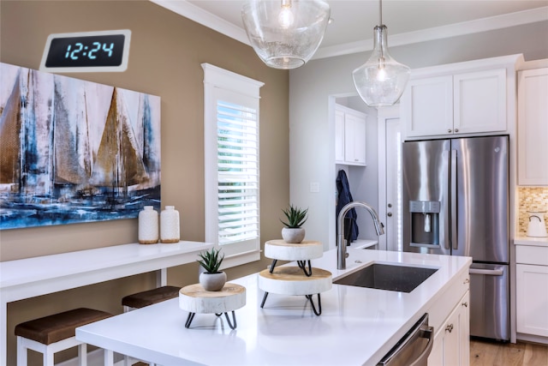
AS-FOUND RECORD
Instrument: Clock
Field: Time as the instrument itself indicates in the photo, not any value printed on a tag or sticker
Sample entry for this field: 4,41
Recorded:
12,24
